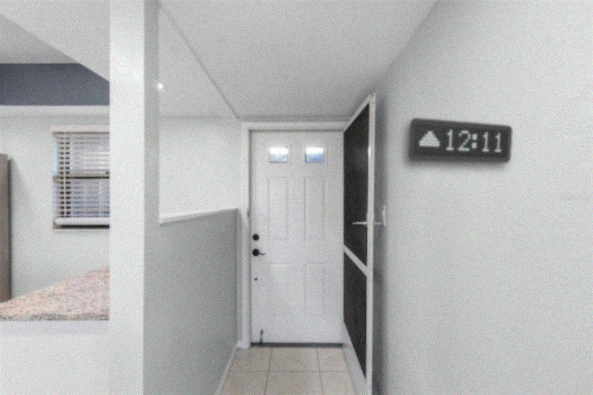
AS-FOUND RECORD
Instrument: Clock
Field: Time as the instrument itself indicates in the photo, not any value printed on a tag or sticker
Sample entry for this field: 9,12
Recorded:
12,11
